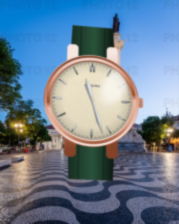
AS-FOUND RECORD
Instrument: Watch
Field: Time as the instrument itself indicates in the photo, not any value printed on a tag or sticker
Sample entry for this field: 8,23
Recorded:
11,27
